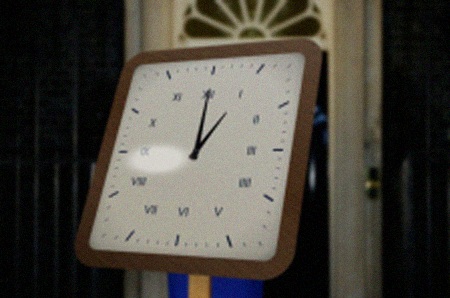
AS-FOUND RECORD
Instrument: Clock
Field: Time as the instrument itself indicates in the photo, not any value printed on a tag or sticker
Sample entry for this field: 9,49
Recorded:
1,00
